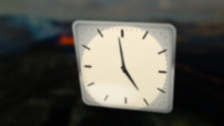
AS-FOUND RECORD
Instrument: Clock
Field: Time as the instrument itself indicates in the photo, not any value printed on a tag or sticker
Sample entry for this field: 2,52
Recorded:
4,59
